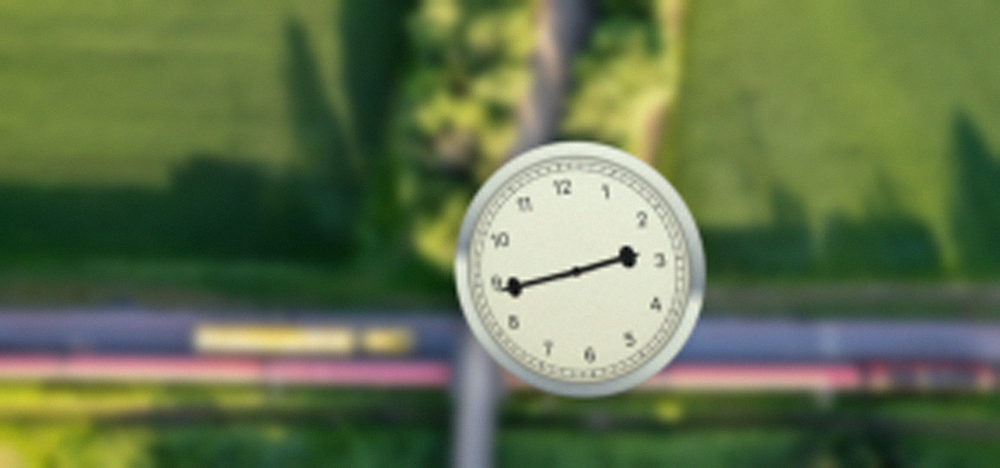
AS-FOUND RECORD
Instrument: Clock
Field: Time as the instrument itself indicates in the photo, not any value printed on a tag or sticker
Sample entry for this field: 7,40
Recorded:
2,44
